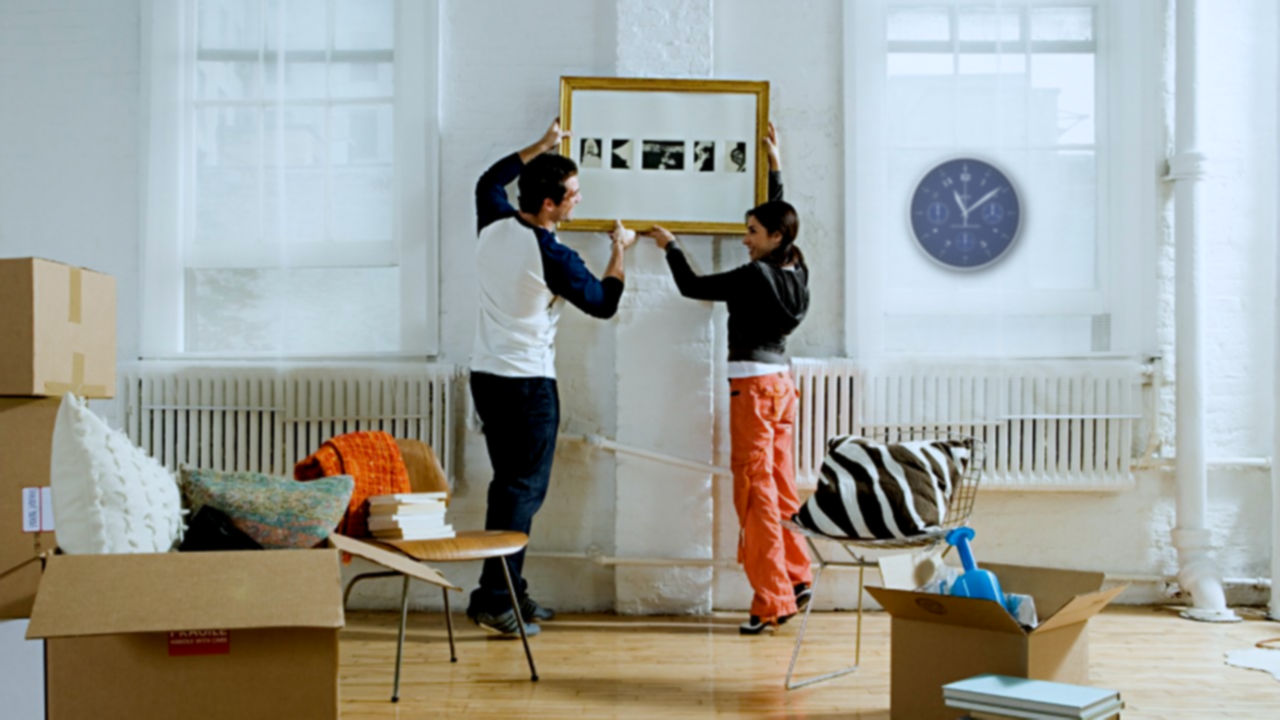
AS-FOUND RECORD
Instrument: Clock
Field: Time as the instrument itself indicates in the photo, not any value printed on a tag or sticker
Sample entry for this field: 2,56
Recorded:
11,09
